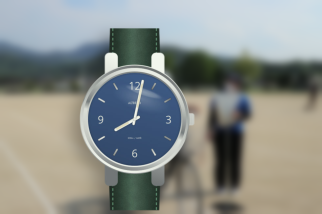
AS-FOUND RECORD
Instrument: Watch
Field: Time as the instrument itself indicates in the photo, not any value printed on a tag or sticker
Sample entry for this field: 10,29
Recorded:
8,02
